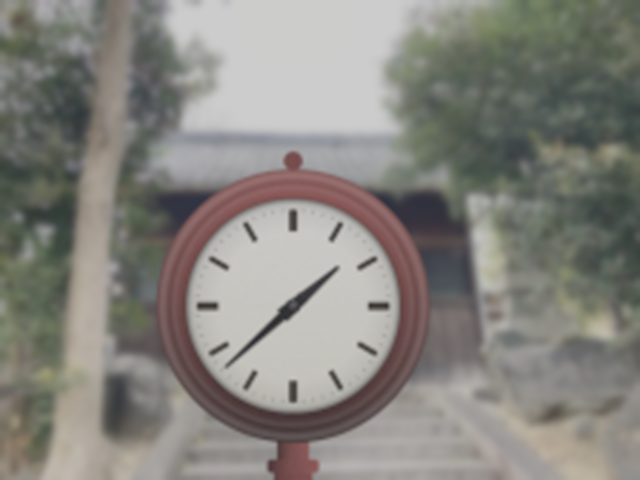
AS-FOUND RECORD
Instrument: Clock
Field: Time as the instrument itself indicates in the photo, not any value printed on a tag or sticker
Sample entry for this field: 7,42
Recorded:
1,38
